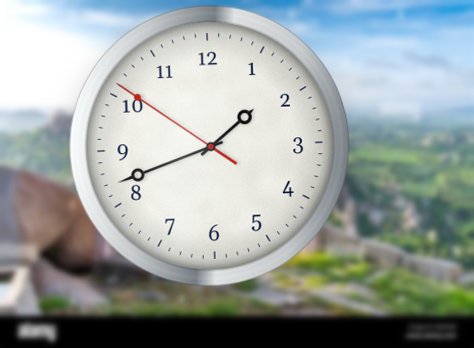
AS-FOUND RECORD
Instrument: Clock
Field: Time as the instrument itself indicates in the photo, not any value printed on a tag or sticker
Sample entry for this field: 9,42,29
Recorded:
1,41,51
